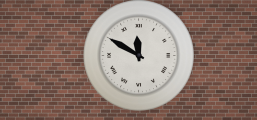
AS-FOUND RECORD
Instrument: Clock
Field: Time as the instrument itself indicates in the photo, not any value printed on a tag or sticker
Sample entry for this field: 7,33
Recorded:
11,50
